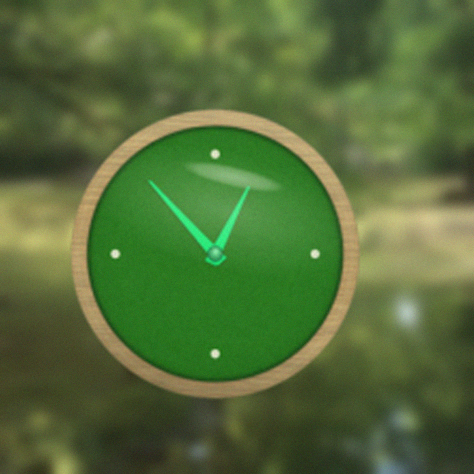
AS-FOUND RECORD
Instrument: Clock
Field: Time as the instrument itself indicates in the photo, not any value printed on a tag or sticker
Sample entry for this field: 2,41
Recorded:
12,53
